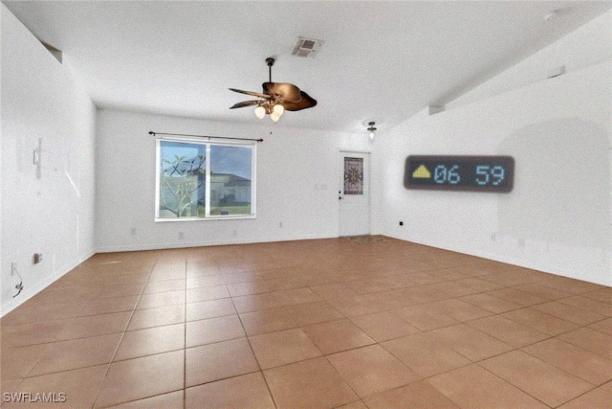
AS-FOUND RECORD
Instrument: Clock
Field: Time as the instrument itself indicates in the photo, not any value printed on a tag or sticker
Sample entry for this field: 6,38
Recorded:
6,59
